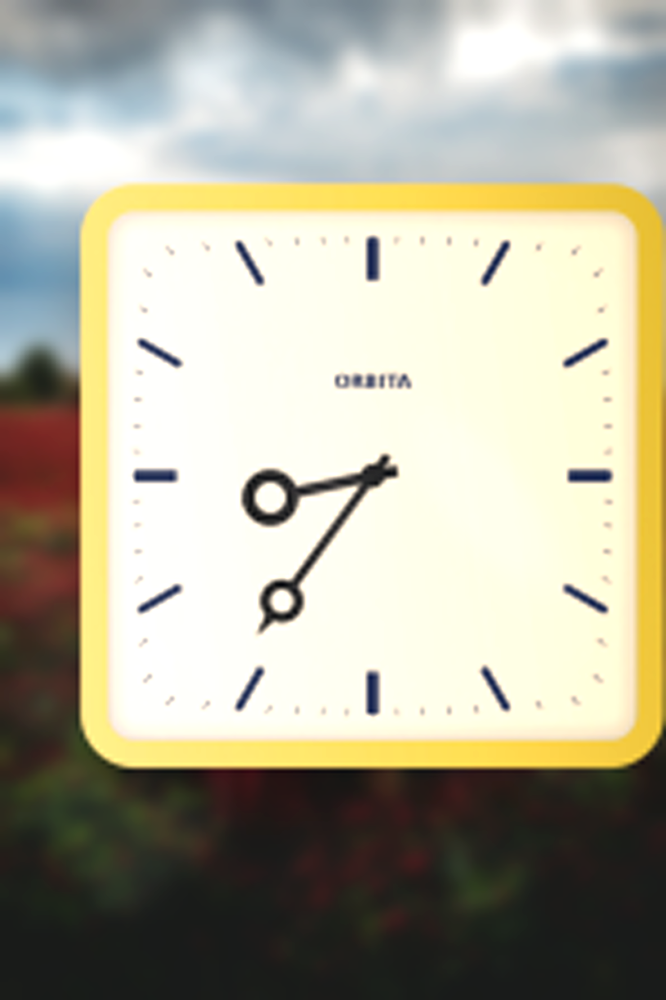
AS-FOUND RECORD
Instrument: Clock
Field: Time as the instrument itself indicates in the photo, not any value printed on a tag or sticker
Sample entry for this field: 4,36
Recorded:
8,36
